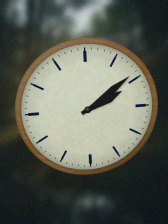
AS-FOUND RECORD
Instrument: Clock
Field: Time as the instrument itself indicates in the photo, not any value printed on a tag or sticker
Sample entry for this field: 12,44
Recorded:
2,09
